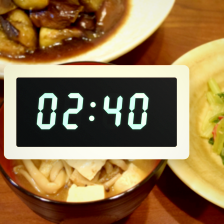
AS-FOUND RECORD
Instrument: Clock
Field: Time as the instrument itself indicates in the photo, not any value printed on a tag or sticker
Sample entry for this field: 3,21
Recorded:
2,40
